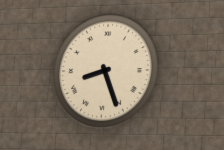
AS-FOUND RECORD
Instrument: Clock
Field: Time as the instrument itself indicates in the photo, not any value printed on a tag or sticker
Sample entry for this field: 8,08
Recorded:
8,26
